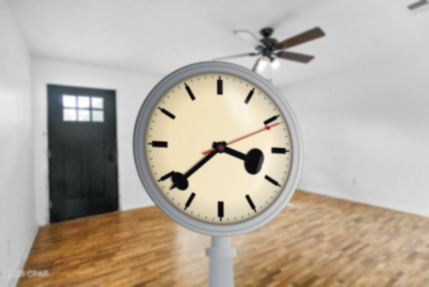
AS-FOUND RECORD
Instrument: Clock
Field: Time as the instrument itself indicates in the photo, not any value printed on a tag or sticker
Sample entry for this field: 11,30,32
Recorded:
3,38,11
